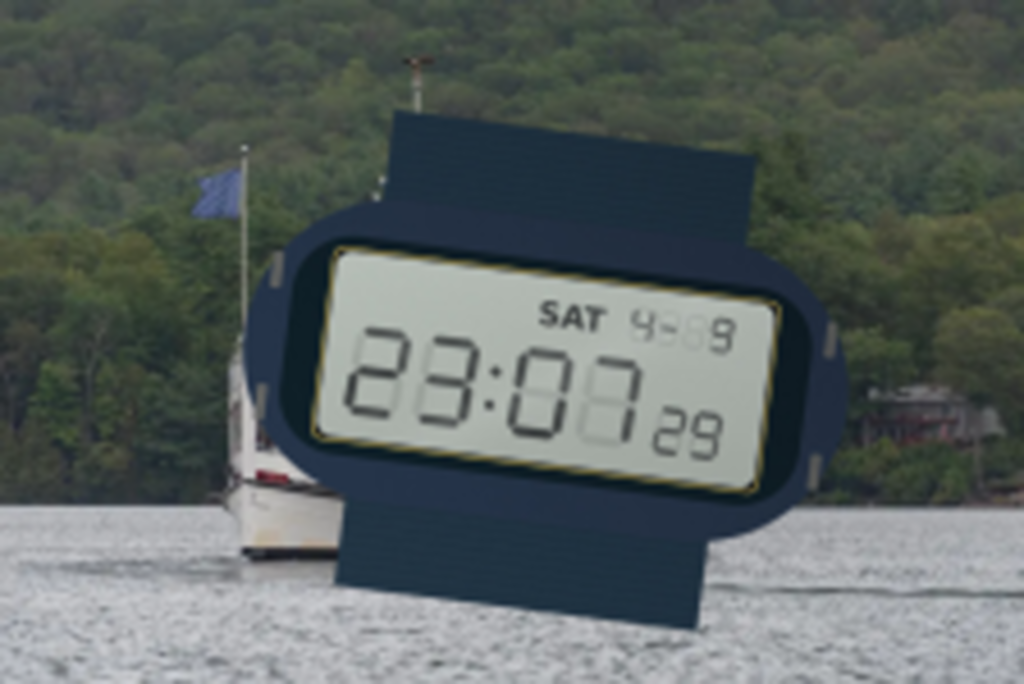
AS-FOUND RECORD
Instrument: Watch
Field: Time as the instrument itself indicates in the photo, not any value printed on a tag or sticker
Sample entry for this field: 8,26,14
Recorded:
23,07,29
